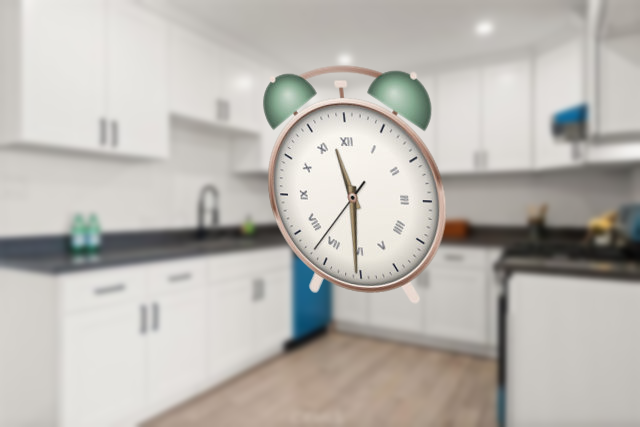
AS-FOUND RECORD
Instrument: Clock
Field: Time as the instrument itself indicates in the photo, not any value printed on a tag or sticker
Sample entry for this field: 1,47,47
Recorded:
11,30,37
